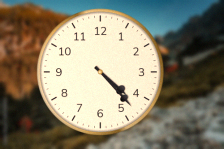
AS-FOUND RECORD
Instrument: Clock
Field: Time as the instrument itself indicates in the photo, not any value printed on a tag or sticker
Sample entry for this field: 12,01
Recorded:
4,23
